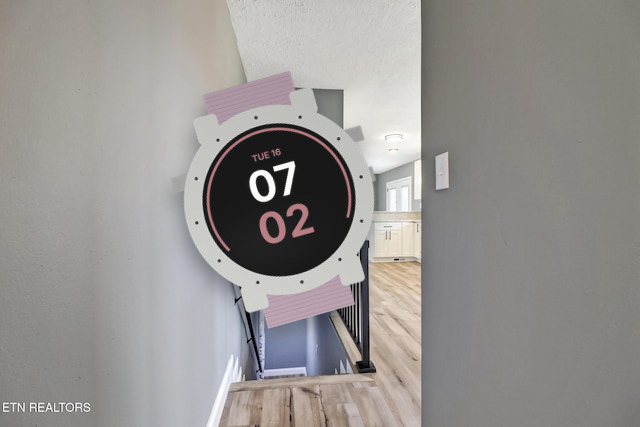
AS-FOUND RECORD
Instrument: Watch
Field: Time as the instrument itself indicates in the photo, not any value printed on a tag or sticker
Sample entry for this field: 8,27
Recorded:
7,02
